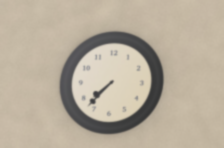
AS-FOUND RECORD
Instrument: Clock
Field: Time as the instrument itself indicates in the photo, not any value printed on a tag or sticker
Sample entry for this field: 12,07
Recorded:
7,37
